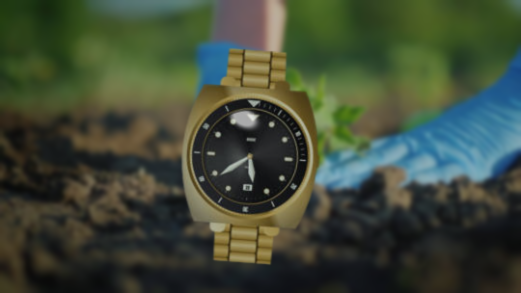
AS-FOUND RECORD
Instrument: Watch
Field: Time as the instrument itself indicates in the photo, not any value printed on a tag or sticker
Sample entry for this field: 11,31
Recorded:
5,39
